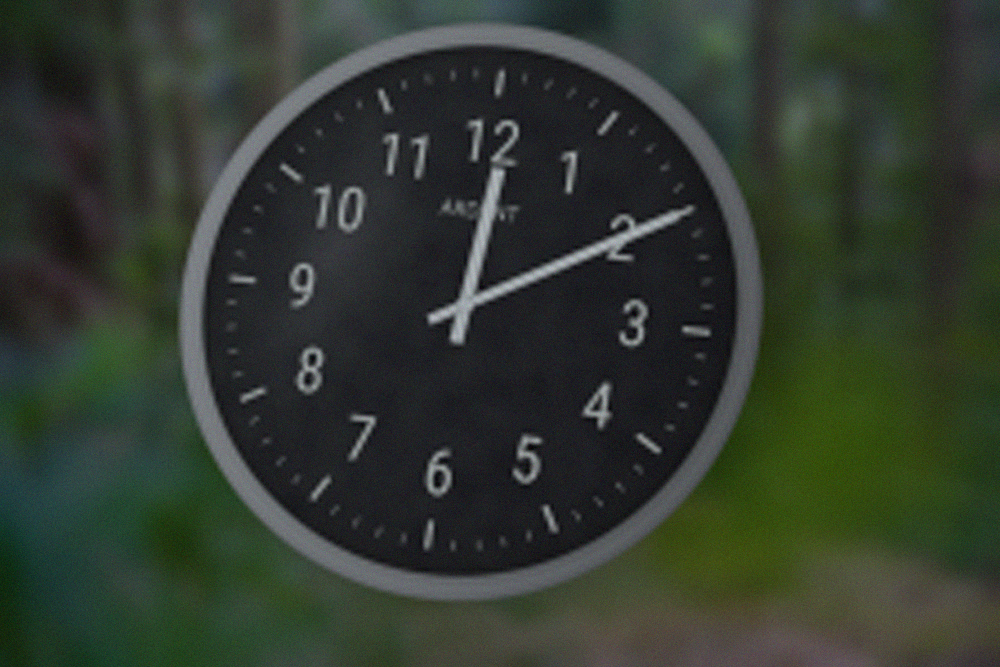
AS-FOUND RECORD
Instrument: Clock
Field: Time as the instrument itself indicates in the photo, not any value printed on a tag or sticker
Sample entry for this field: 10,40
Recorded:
12,10
